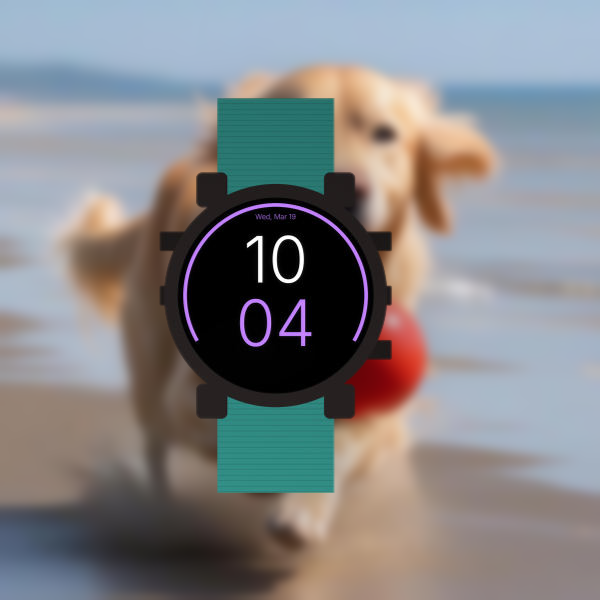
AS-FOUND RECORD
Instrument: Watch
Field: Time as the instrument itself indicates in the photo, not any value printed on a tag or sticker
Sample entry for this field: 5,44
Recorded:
10,04
